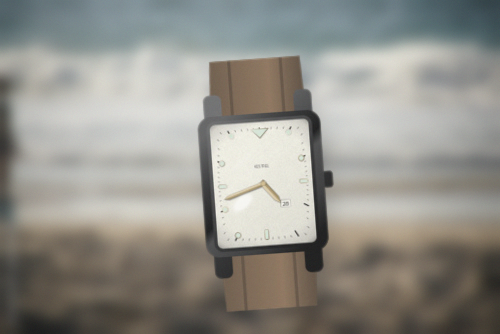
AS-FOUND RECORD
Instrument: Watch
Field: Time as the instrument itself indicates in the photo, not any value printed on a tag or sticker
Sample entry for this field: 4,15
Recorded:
4,42
